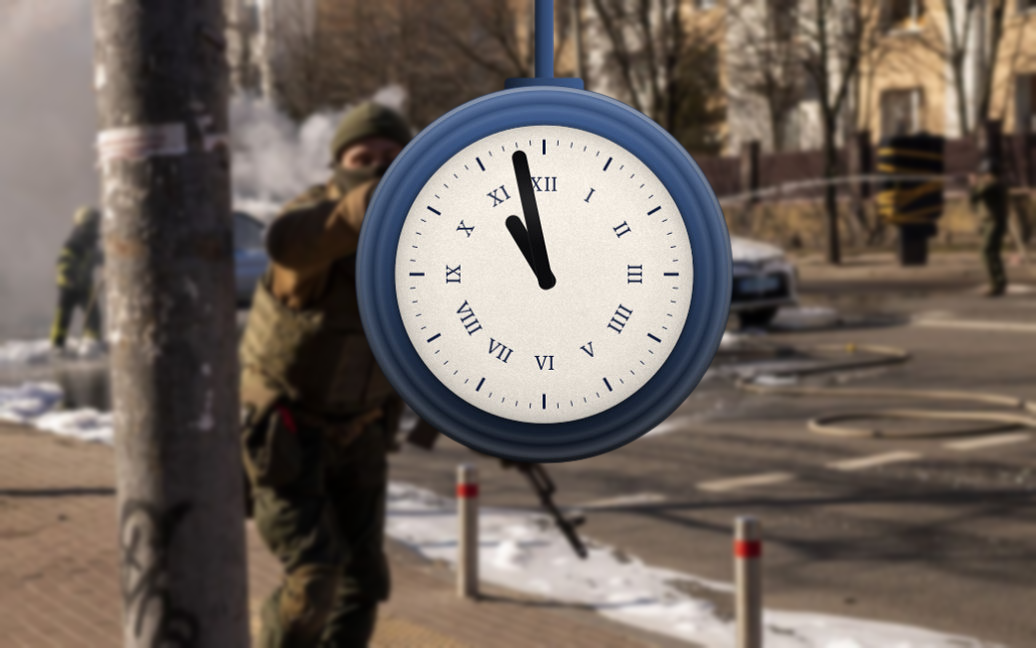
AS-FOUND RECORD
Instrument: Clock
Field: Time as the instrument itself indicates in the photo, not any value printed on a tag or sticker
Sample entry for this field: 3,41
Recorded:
10,58
